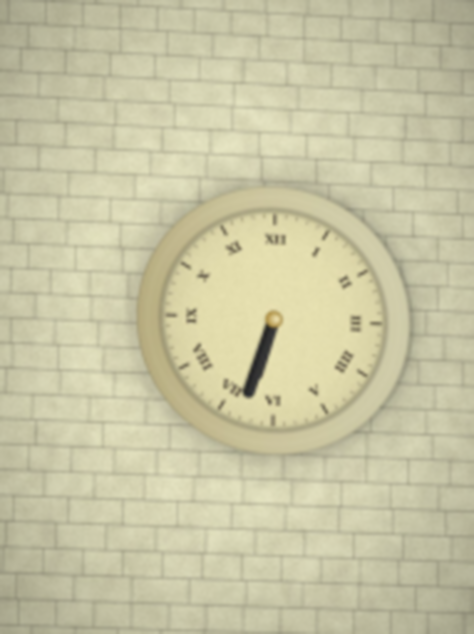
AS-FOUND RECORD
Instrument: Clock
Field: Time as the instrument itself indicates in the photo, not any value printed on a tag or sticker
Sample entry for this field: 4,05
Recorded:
6,33
